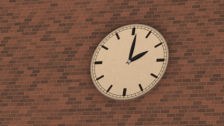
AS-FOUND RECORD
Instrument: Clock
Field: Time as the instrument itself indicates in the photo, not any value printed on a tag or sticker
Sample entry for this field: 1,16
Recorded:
2,01
